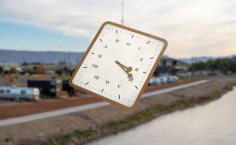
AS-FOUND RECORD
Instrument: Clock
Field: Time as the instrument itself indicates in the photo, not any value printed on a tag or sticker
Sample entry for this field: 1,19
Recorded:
3,19
